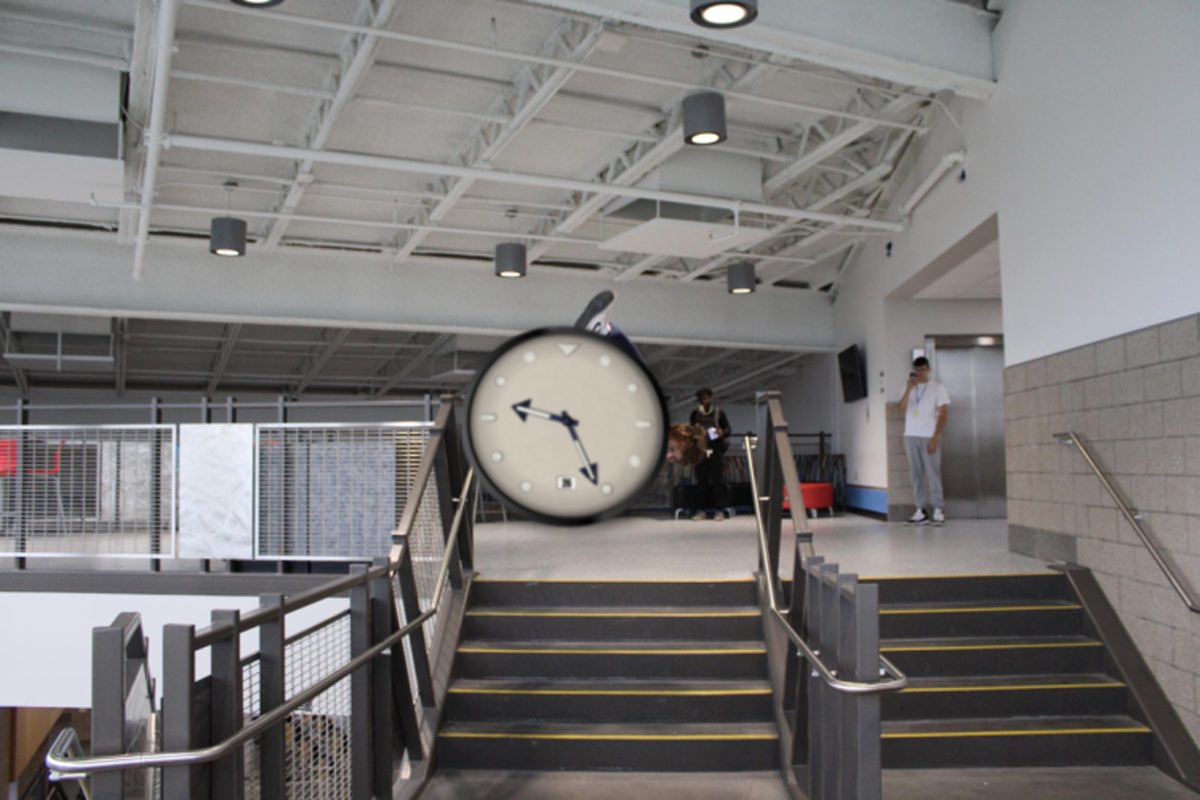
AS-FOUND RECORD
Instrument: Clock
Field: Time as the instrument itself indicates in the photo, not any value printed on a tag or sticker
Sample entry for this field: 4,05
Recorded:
9,26
